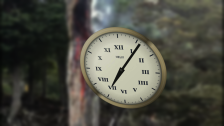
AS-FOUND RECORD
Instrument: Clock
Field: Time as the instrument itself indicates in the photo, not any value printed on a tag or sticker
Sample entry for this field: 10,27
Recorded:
7,06
